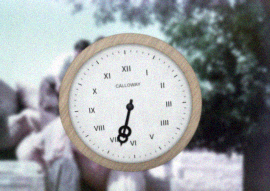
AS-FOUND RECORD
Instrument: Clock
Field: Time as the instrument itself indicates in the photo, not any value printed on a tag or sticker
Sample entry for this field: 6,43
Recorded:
6,33
